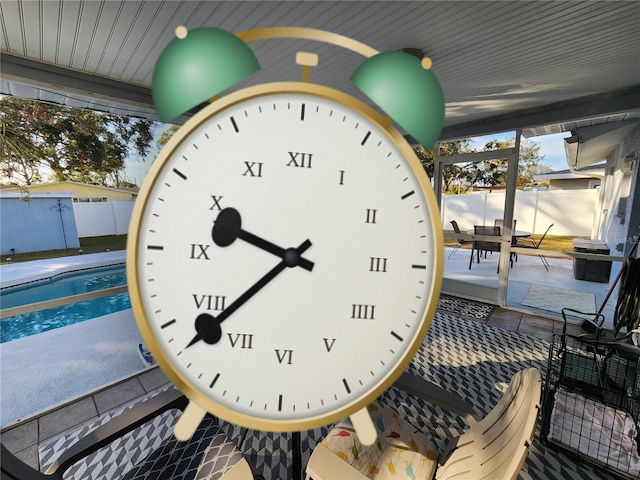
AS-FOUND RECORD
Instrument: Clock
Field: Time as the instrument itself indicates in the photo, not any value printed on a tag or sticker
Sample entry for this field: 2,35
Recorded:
9,38
